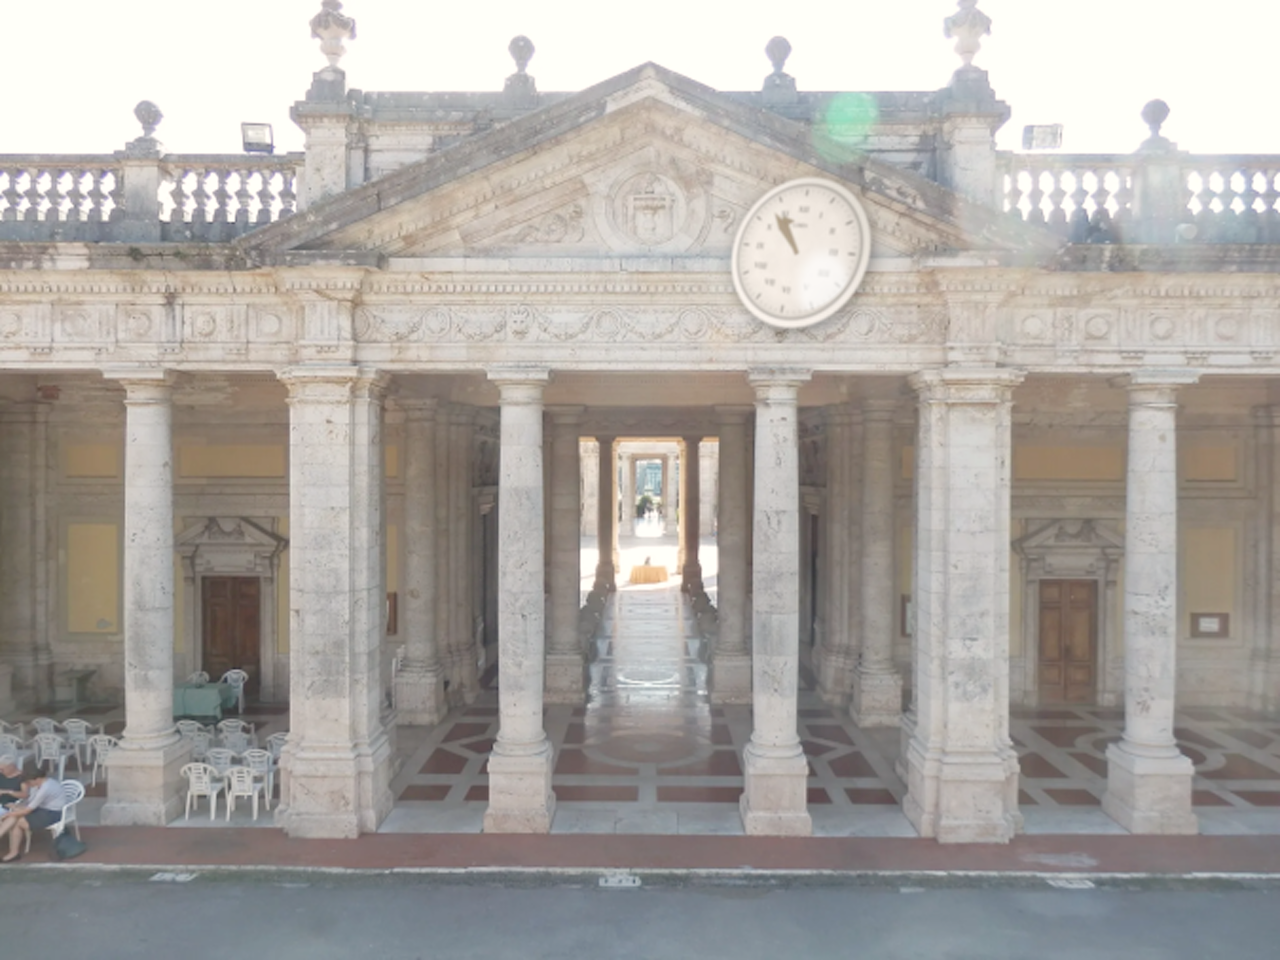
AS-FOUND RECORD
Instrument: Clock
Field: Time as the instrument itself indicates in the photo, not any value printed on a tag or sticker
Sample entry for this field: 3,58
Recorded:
10,53
